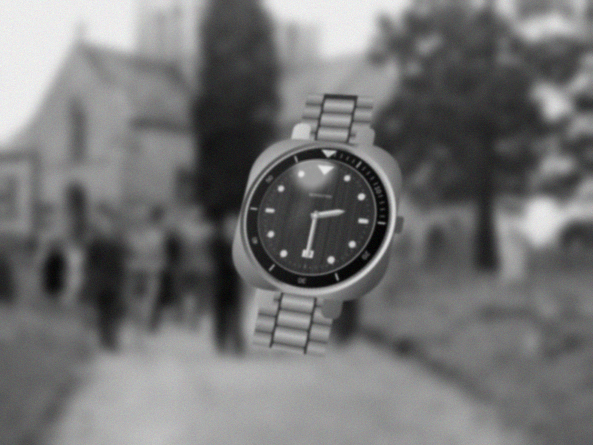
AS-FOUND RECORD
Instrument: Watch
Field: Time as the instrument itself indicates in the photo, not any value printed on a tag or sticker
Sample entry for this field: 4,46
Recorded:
2,30
